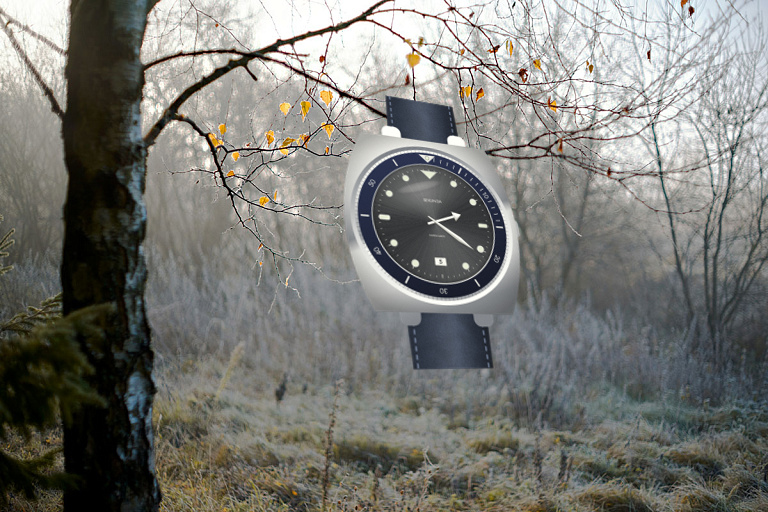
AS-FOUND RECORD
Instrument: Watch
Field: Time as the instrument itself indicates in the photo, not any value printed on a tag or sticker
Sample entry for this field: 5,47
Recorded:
2,21
